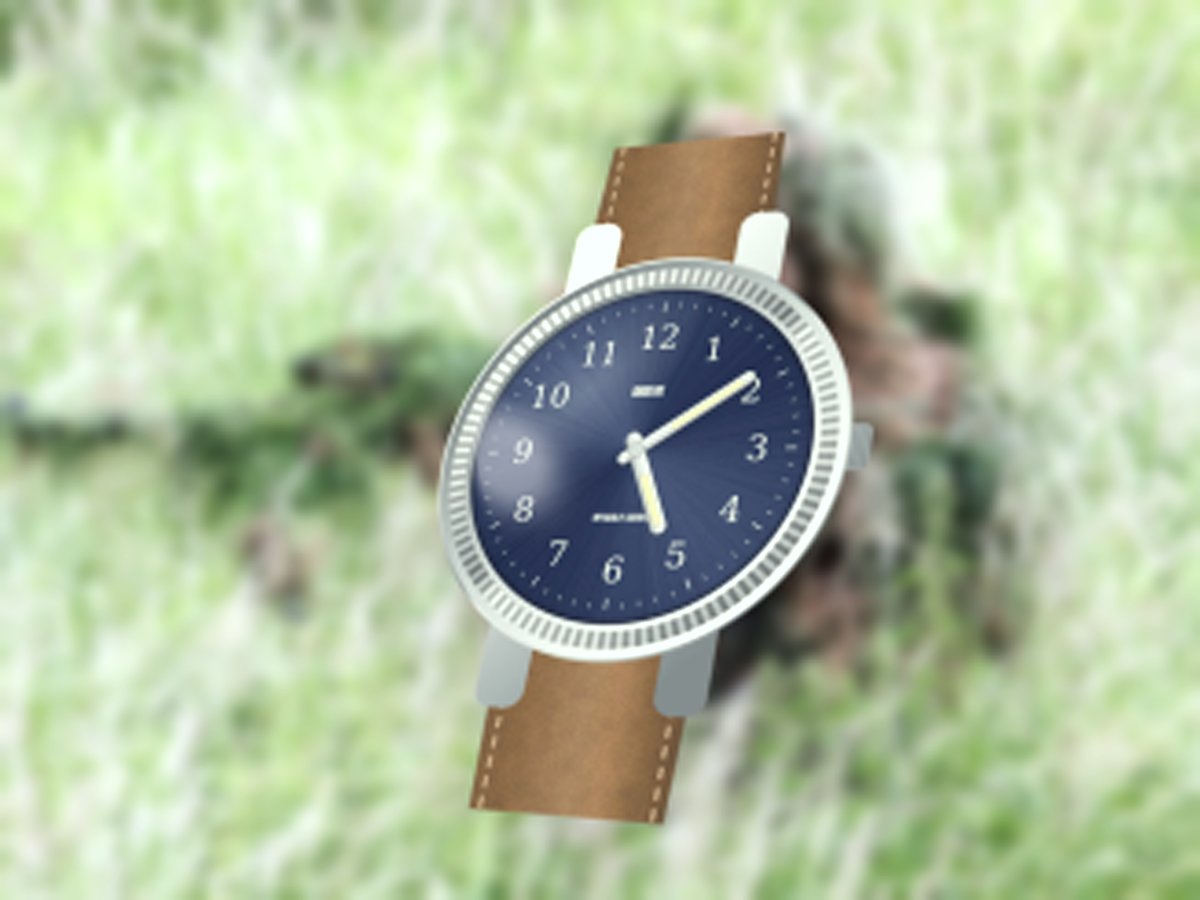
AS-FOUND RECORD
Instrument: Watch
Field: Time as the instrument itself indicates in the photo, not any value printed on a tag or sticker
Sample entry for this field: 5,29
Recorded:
5,09
